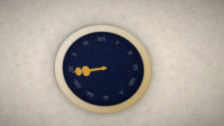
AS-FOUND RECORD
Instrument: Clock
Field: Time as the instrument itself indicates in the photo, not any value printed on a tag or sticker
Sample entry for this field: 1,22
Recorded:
8,44
